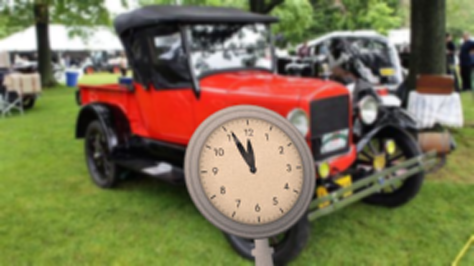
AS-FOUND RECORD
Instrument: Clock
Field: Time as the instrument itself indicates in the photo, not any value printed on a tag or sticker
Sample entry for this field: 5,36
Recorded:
11,56
